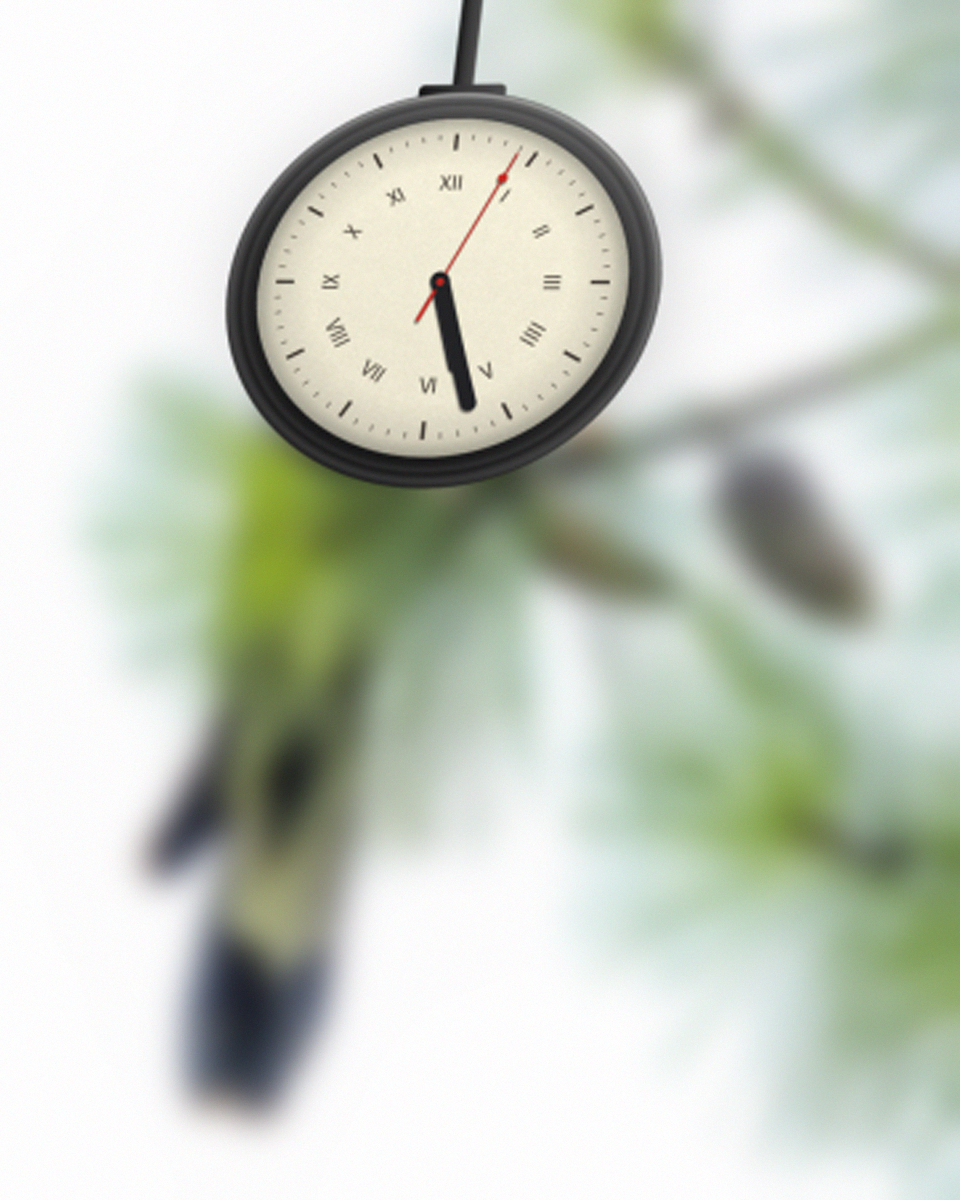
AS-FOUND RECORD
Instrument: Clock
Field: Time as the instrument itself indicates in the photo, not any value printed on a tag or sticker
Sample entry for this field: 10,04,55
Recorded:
5,27,04
